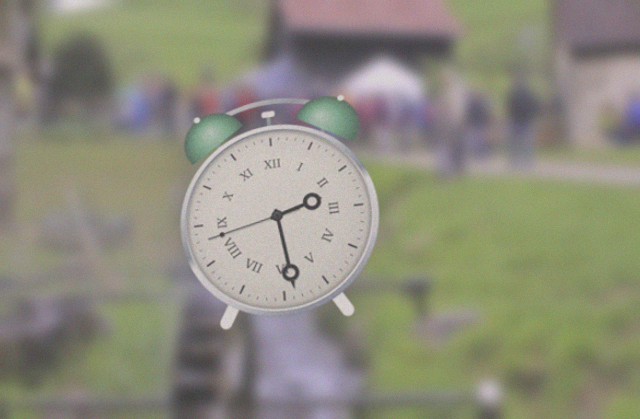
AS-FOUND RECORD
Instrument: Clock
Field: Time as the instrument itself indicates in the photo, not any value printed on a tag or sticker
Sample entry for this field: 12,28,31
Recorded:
2,28,43
